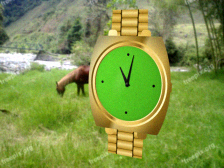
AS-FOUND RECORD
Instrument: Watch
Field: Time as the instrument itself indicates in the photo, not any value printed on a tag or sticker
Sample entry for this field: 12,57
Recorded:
11,02
